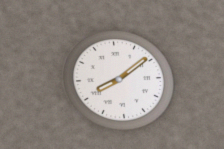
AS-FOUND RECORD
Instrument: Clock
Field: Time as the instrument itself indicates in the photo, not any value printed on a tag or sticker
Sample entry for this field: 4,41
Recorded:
8,09
